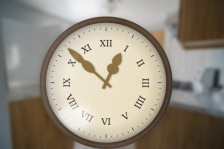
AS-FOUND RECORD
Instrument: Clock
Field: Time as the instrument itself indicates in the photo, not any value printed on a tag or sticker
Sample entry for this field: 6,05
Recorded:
12,52
